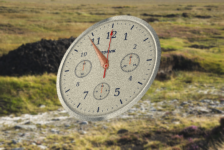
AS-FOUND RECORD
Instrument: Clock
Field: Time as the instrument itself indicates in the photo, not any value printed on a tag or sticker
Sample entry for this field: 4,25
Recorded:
10,54
